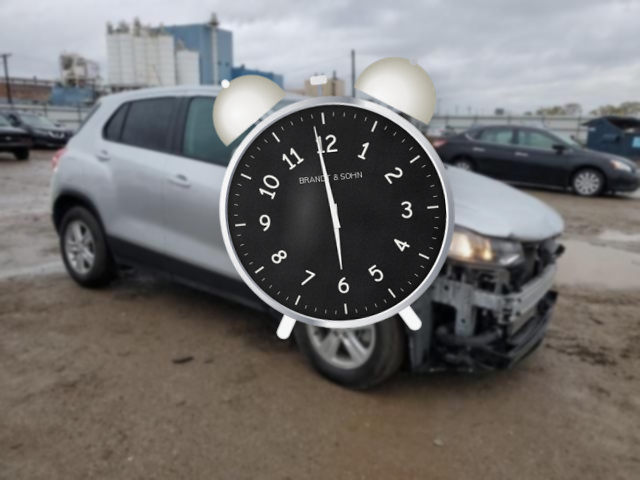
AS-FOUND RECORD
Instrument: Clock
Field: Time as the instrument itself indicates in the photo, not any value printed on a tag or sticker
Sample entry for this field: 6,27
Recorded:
5,59
